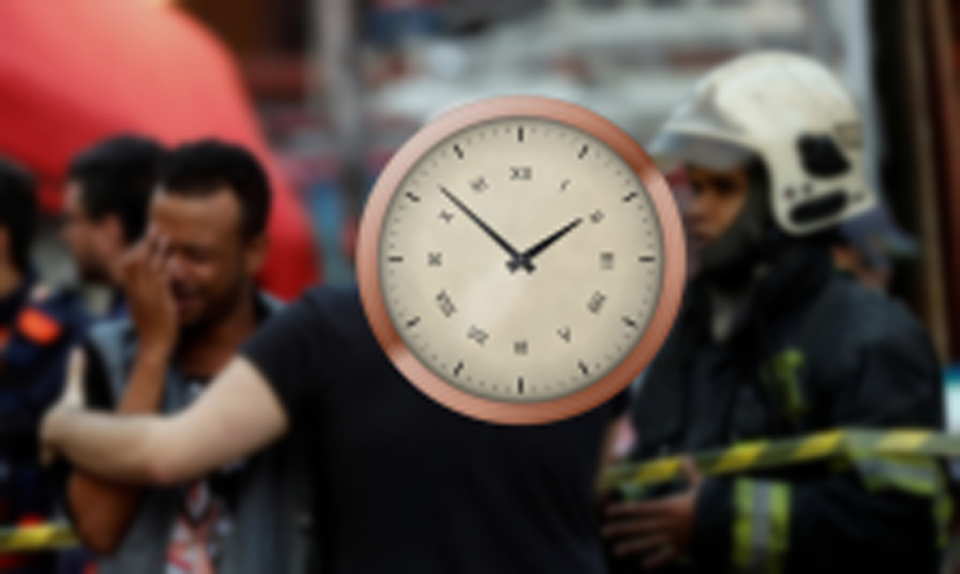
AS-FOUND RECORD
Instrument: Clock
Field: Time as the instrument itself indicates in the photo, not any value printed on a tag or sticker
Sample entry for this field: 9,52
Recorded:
1,52
